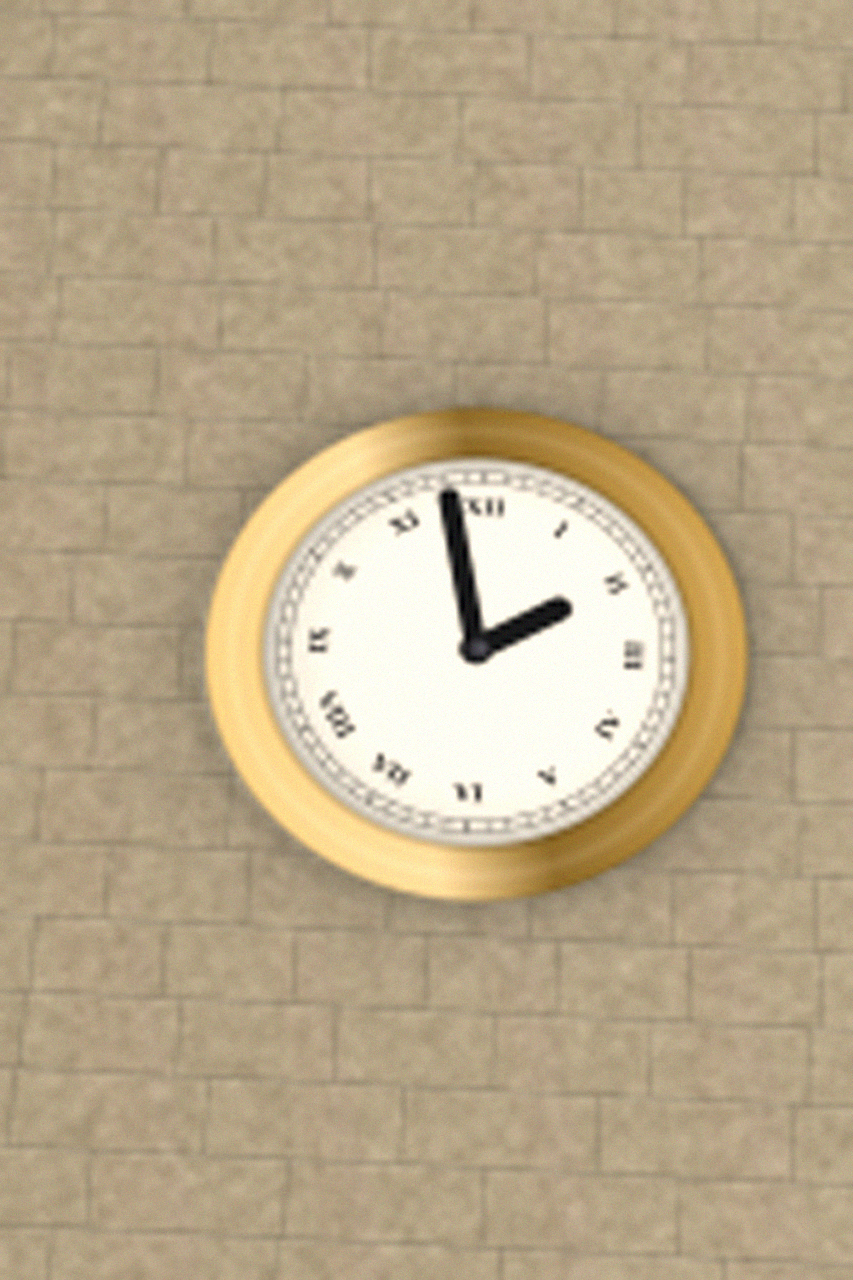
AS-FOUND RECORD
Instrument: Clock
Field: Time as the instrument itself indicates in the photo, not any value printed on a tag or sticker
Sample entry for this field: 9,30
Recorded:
1,58
